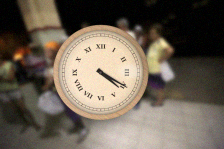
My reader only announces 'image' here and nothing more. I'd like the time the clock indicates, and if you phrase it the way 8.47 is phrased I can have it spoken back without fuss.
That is 4.20
